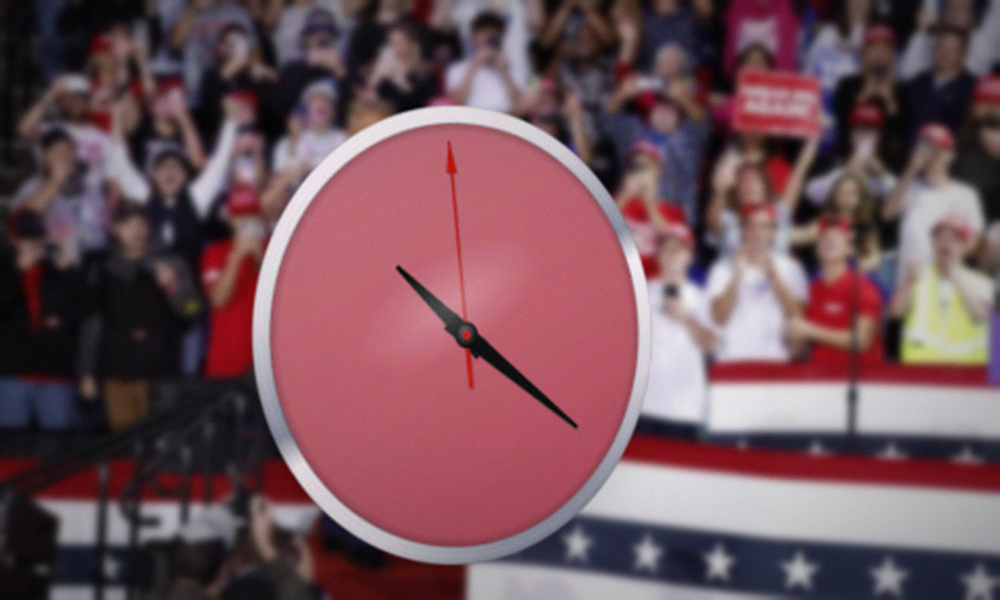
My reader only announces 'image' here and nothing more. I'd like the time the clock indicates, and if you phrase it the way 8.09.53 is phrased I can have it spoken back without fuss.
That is 10.20.59
